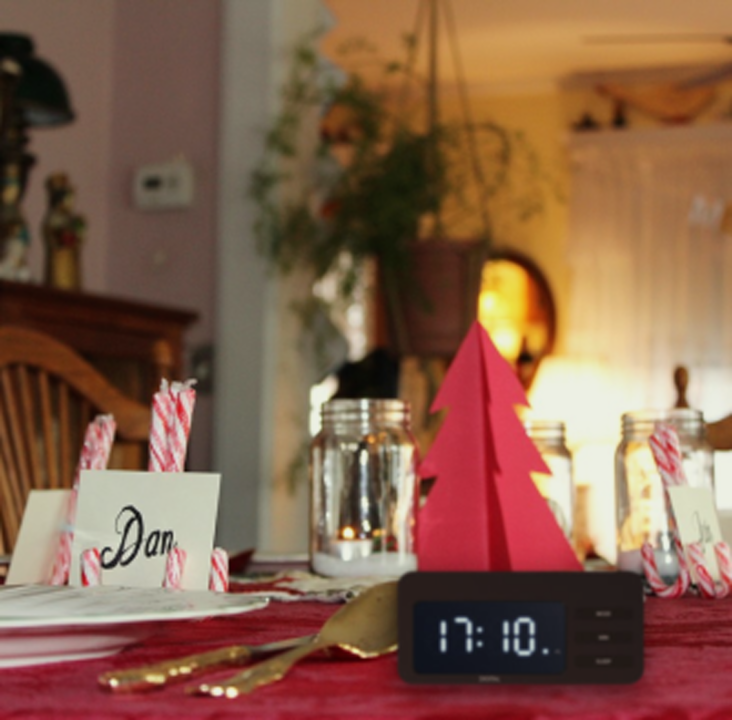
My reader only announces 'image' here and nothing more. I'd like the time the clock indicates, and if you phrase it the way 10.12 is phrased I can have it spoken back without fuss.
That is 17.10
